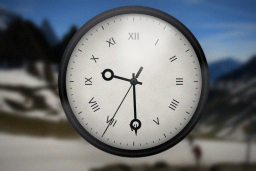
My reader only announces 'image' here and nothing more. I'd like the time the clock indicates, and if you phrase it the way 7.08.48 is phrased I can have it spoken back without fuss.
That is 9.29.35
